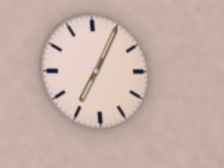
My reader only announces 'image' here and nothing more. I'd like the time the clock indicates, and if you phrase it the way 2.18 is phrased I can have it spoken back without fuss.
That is 7.05
